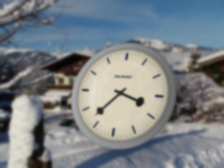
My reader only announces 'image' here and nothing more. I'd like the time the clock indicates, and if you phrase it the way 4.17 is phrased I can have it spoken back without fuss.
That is 3.37
